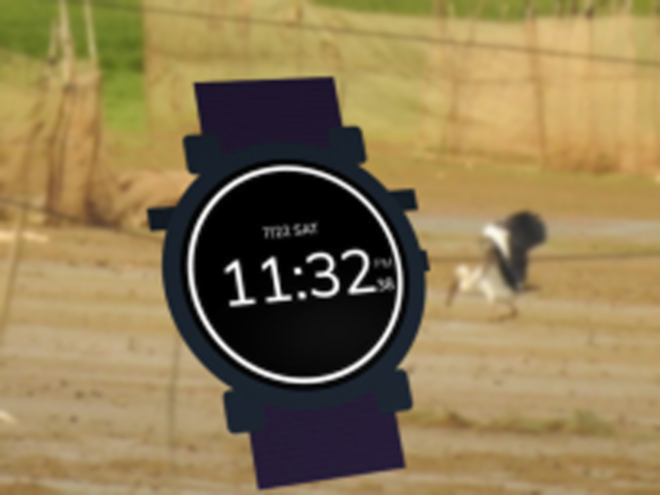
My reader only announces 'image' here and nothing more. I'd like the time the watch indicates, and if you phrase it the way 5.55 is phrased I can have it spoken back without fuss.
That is 11.32
